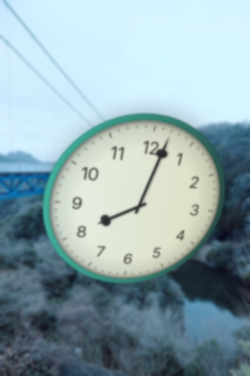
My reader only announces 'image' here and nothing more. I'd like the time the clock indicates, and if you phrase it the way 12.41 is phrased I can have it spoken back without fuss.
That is 8.02
